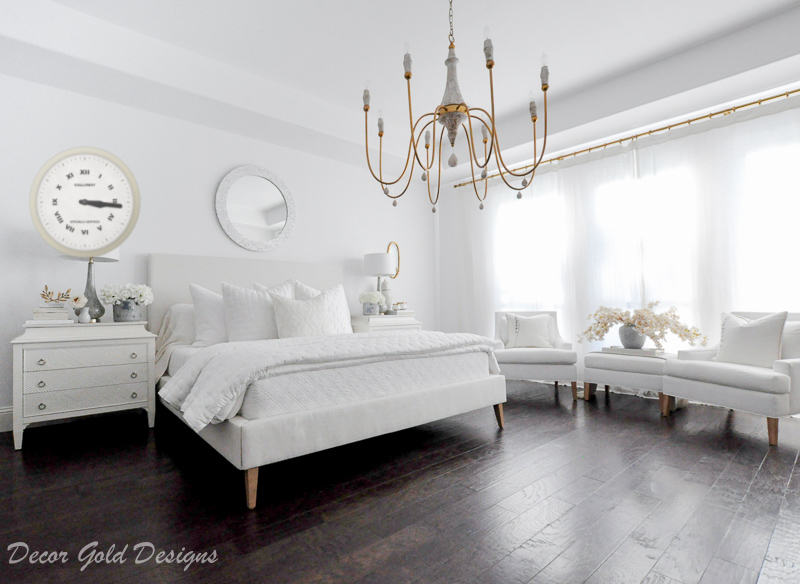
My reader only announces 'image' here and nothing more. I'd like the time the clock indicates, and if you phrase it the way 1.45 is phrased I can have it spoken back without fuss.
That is 3.16
